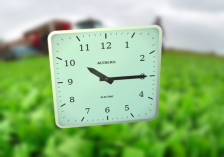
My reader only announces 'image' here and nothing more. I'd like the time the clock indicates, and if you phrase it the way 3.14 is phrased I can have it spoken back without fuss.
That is 10.15
